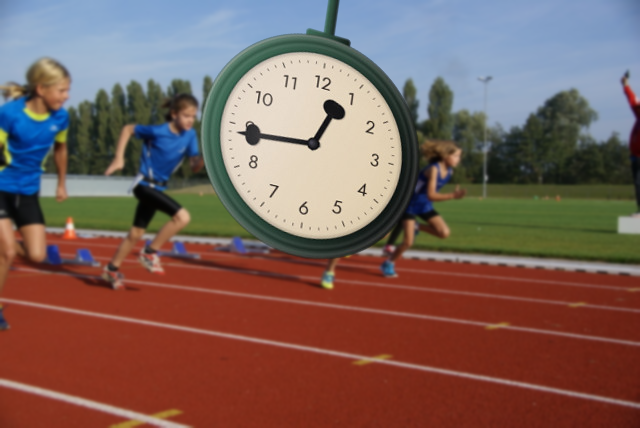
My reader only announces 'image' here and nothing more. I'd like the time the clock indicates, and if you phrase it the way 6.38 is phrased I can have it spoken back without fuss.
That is 12.44
